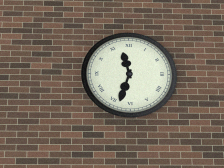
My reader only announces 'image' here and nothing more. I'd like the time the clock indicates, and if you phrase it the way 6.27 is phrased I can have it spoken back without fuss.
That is 11.33
